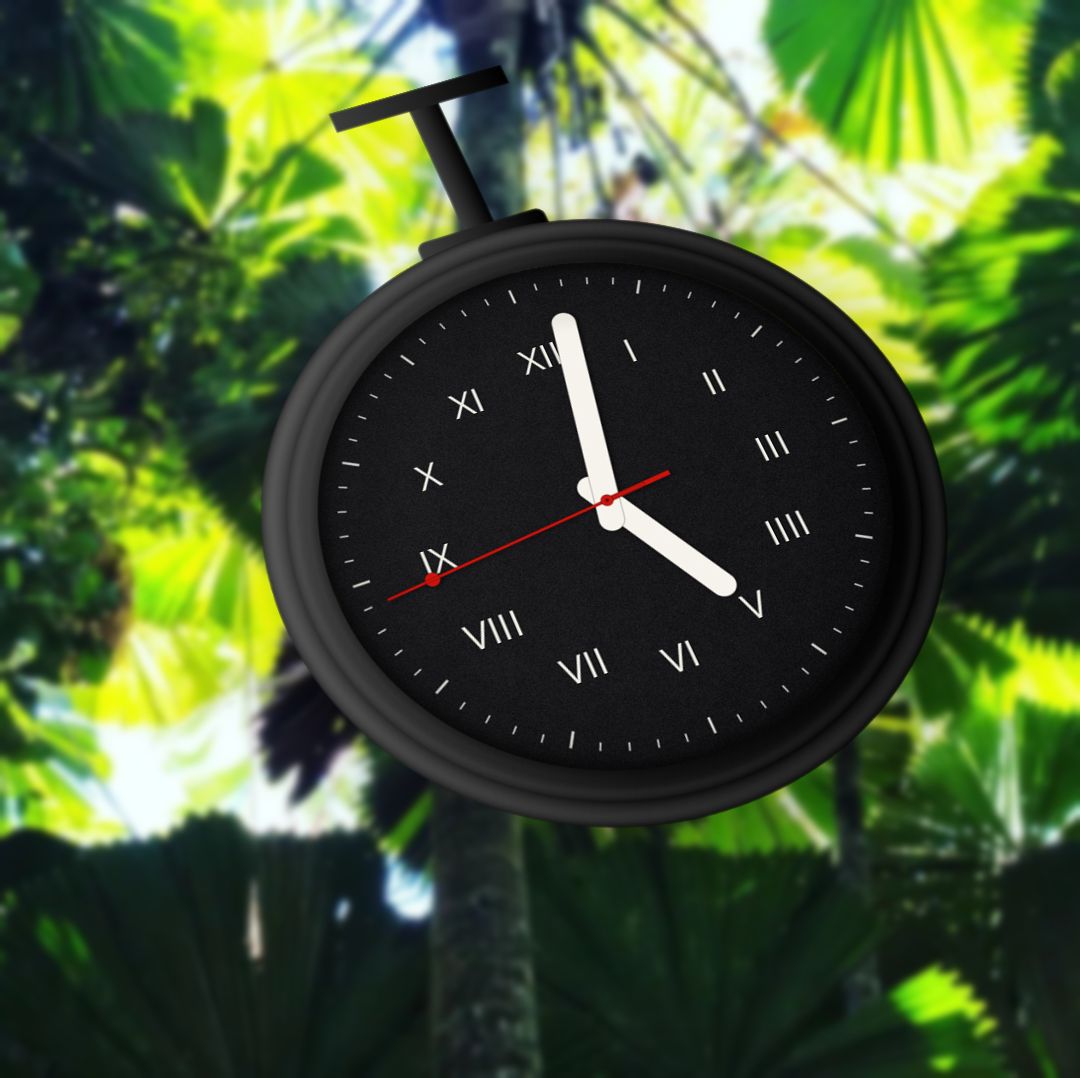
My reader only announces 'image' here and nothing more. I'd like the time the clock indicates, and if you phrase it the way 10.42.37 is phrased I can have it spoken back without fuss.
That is 5.01.44
